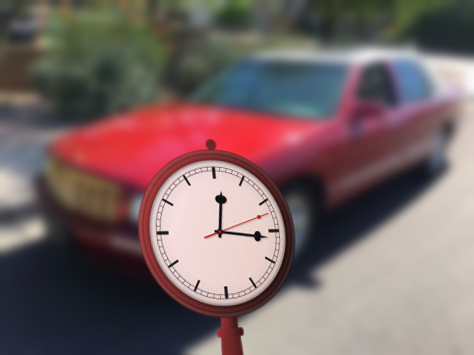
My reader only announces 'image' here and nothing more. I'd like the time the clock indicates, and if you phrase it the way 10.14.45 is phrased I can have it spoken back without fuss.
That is 12.16.12
